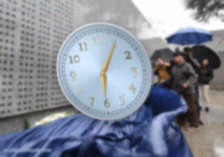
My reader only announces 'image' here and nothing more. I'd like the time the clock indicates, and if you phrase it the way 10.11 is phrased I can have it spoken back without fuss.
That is 6.05
